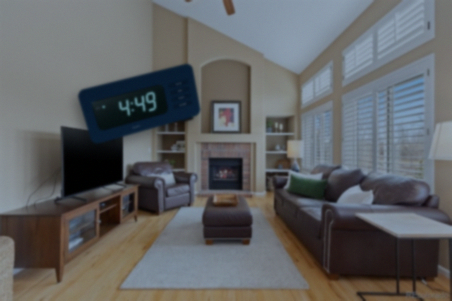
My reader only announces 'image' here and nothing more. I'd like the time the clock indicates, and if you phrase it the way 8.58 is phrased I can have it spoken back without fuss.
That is 4.49
